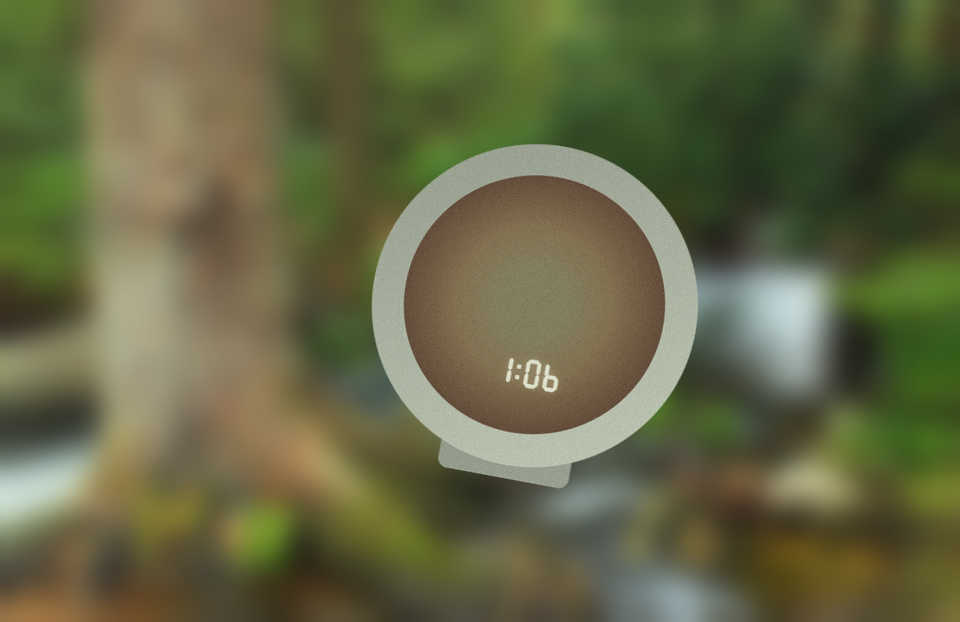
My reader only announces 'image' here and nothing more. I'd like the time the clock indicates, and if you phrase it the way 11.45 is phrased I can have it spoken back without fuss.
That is 1.06
